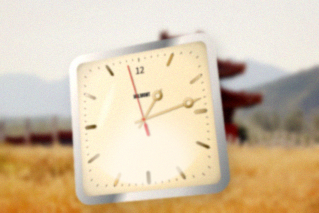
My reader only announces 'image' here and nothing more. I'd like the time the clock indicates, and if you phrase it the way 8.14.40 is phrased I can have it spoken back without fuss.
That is 1.12.58
